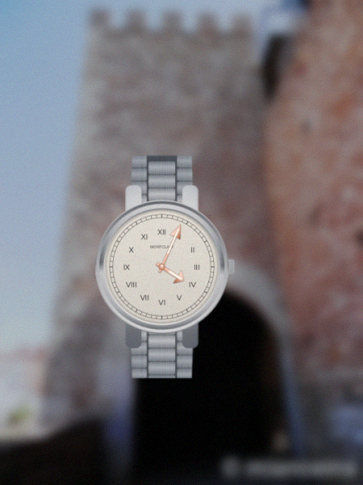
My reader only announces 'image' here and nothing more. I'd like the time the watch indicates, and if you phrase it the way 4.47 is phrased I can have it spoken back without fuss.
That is 4.04
